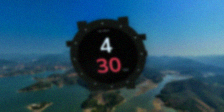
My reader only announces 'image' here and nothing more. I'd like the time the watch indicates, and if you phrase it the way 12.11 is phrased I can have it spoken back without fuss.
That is 4.30
